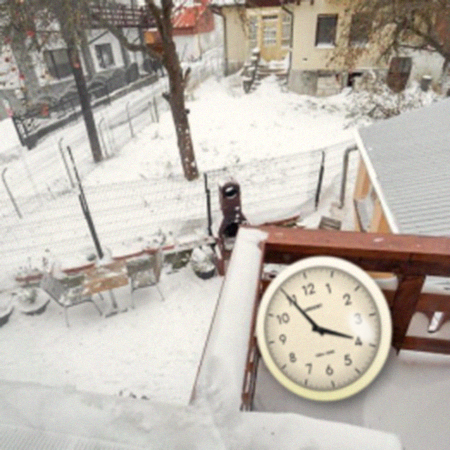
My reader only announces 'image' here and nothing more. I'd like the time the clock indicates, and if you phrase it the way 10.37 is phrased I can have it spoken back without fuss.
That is 3.55
